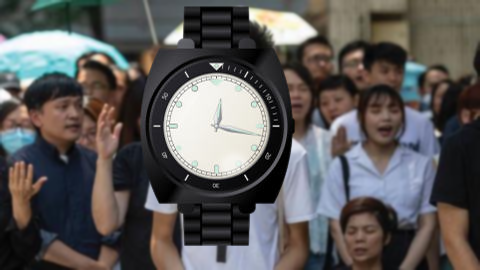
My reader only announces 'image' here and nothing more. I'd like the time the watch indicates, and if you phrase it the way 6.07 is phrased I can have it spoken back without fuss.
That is 12.17
